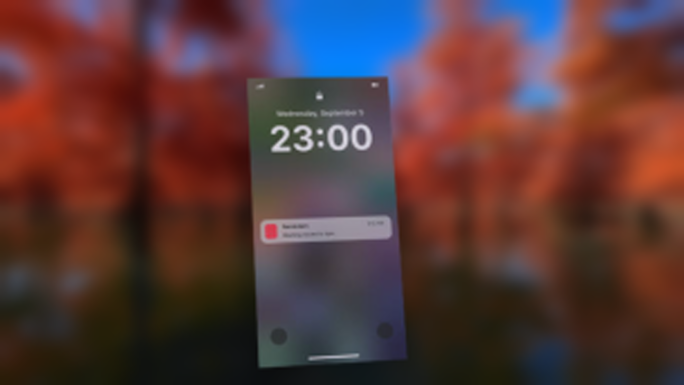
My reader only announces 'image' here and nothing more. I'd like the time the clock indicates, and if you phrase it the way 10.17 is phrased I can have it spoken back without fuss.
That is 23.00
